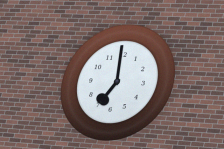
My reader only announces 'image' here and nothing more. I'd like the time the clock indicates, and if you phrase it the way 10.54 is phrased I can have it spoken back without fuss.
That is 6.59
